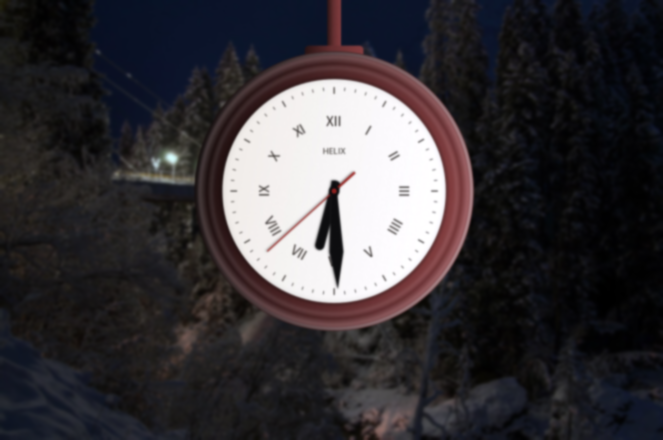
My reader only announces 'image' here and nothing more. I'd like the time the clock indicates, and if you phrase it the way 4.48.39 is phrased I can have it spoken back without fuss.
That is 6.29.38
